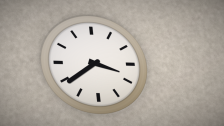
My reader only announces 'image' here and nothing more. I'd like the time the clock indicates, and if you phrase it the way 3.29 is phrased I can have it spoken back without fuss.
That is 3.39
